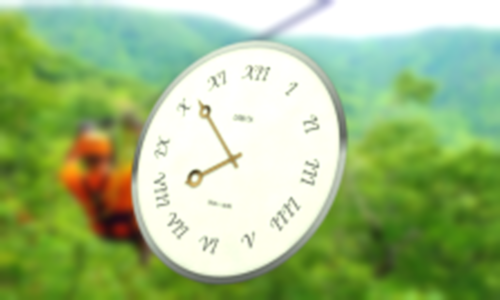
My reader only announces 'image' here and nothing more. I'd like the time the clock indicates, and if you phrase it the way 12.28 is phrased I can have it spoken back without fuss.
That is 7.52
